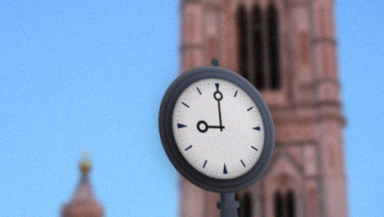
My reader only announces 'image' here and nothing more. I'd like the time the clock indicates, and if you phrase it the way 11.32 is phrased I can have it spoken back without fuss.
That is 9.00
